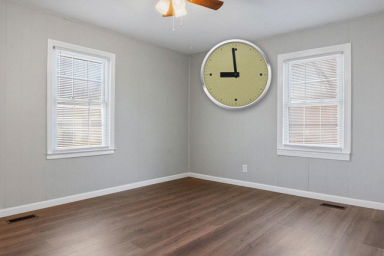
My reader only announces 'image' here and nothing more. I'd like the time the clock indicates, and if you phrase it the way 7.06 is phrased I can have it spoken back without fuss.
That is 8.59
